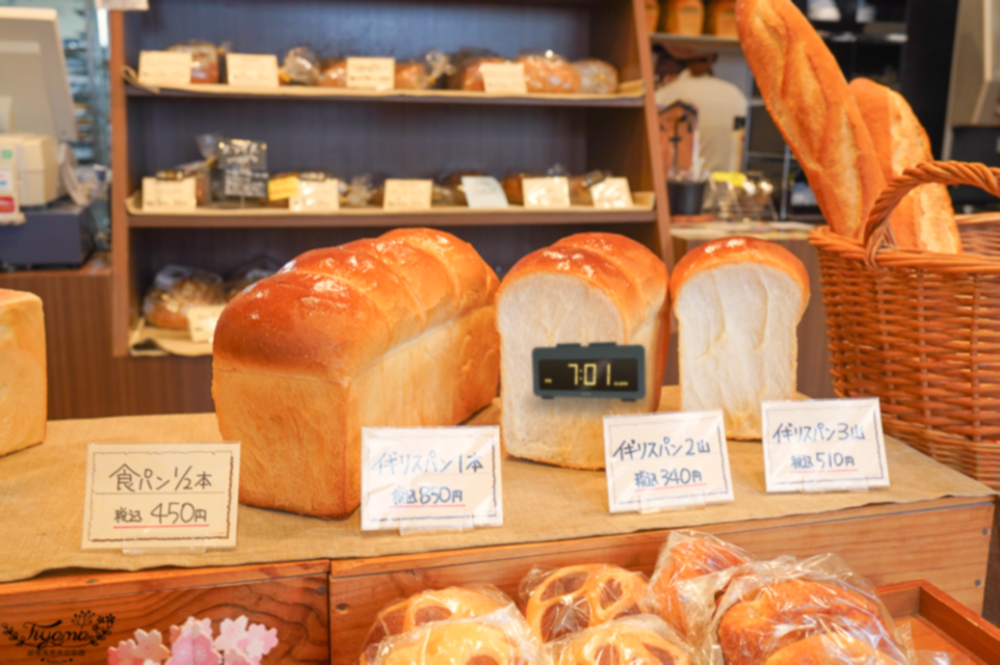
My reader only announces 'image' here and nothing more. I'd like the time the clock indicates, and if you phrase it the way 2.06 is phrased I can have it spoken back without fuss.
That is 7.01
